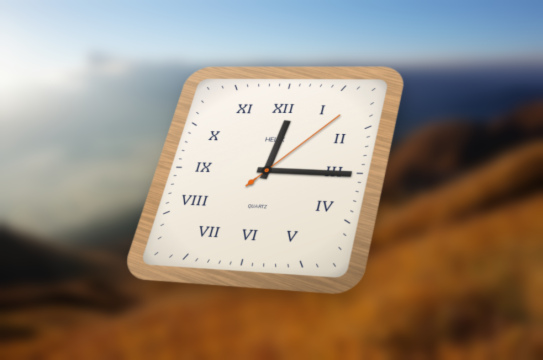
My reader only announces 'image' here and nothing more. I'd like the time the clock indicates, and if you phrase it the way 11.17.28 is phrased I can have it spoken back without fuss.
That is 12.15.07
